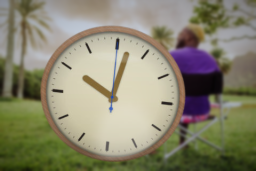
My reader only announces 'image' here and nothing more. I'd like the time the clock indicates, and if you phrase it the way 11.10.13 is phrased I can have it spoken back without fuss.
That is 10.02.00
